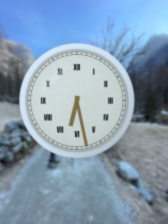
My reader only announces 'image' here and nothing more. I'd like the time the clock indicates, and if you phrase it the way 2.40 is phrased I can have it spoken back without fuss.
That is 6.28
